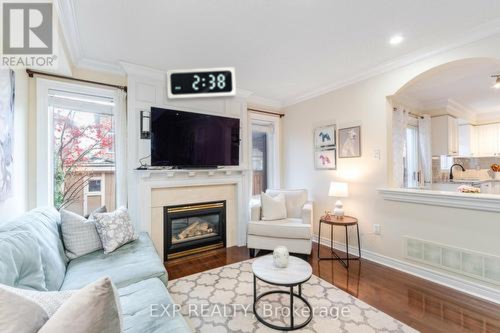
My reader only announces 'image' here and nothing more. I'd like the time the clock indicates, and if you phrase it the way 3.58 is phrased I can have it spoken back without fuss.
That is 2.38
